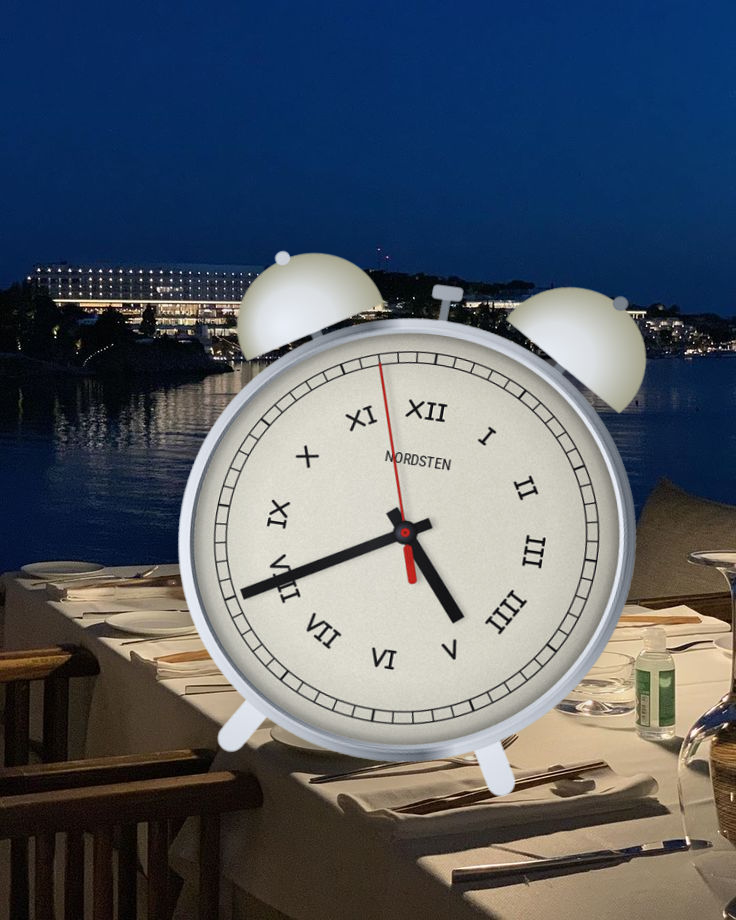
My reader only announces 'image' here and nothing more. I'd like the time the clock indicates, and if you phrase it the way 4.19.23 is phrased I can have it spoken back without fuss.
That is 4.39.57
